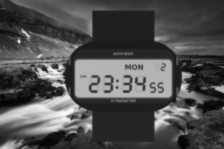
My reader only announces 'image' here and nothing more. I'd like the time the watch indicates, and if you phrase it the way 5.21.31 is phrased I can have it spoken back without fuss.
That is 23.34.55
